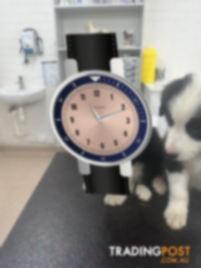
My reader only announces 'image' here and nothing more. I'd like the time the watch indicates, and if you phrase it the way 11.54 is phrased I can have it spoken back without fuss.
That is 11.11
